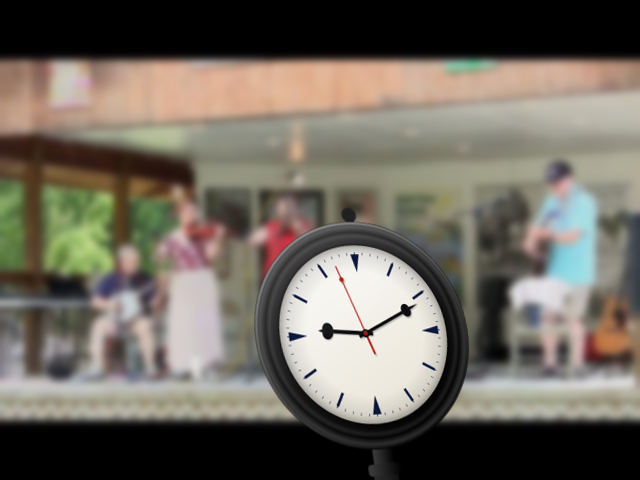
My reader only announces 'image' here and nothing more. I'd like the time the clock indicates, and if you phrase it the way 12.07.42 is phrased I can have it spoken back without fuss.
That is 9.10.57
